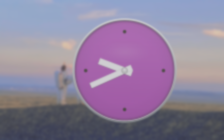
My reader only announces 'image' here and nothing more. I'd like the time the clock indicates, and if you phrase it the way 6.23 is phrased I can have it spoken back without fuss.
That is 9.41
